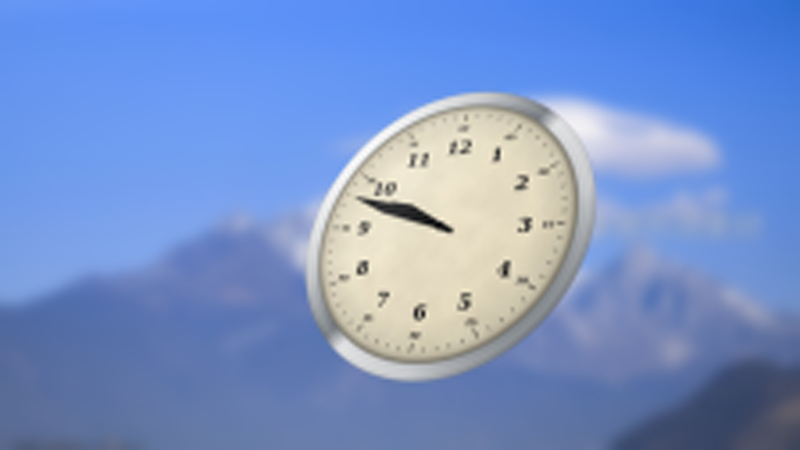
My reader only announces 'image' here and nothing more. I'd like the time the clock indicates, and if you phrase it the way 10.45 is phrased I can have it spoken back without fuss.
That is 9.48
